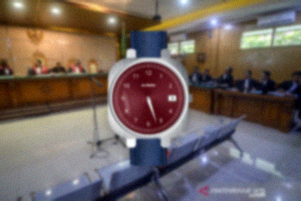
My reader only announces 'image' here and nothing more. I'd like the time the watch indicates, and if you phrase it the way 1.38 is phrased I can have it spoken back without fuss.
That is 5.27
